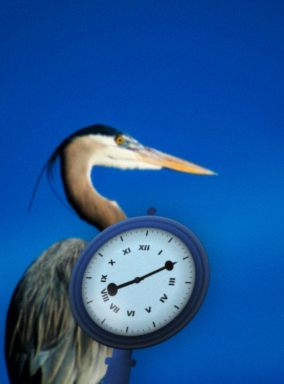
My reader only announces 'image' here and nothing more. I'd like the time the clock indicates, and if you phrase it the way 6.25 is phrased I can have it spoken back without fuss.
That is 8.10
